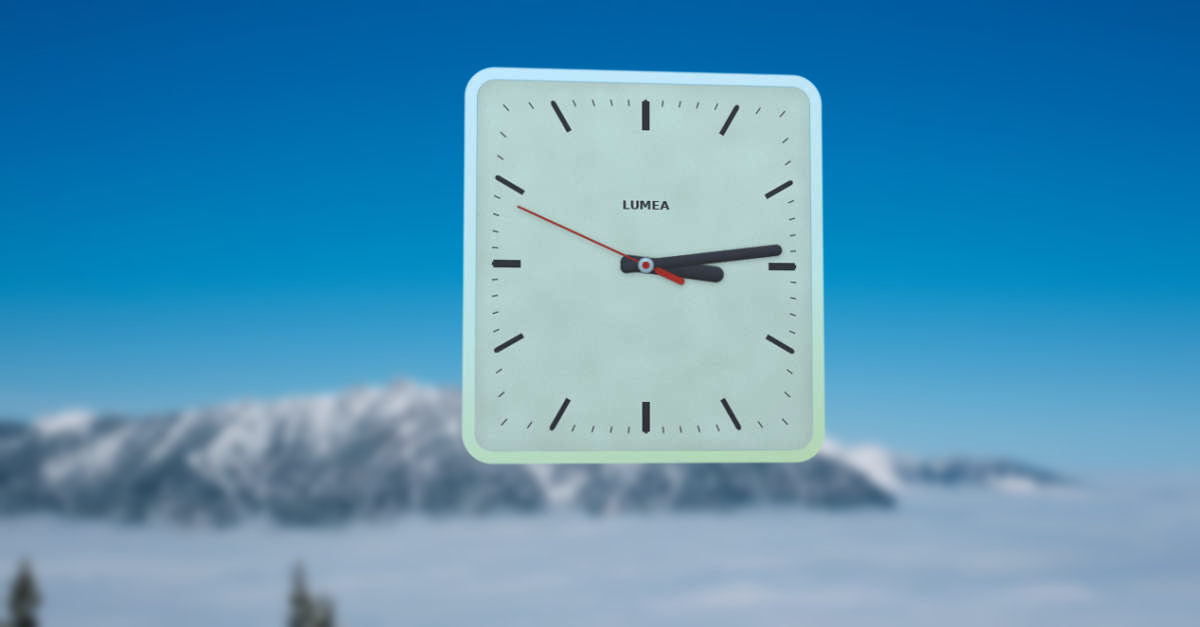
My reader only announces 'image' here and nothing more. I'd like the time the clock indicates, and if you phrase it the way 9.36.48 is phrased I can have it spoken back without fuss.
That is 3.13.49
